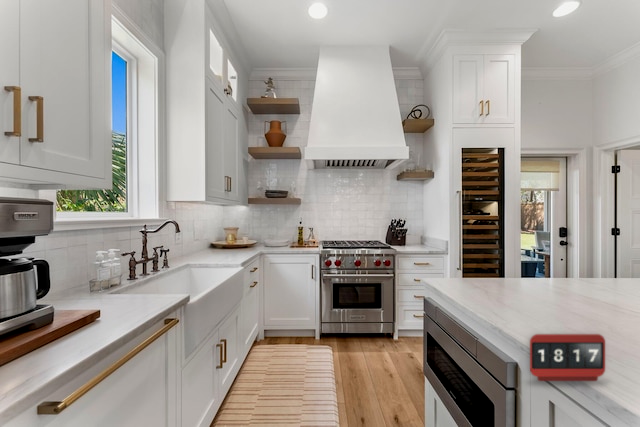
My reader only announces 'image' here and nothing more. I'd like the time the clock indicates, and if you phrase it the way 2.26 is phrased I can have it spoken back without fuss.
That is 18.17
